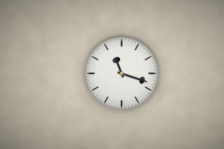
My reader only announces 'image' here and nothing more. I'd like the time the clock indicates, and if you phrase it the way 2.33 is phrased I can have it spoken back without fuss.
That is 11.18
